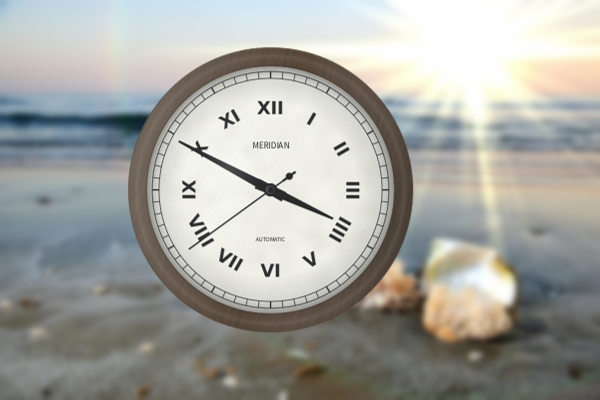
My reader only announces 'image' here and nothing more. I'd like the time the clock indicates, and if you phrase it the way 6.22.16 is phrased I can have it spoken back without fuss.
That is 3.49.39
